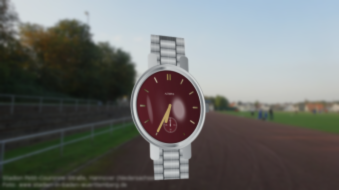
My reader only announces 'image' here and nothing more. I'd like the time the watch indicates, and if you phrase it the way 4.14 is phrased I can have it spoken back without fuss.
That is 6.35
